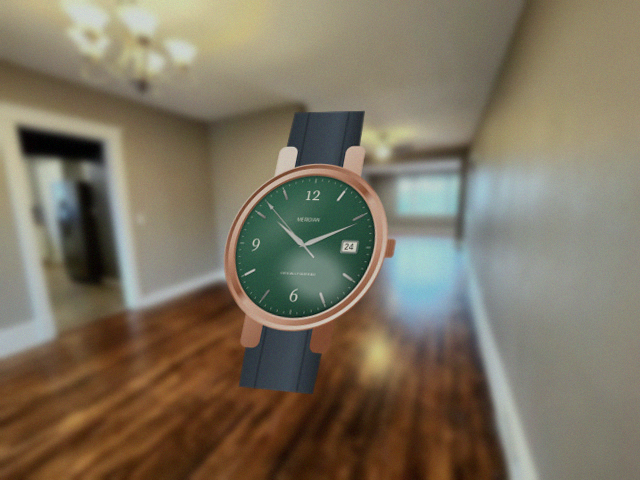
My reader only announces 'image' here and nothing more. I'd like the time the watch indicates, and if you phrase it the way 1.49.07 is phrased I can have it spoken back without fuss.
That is 10.10.52
